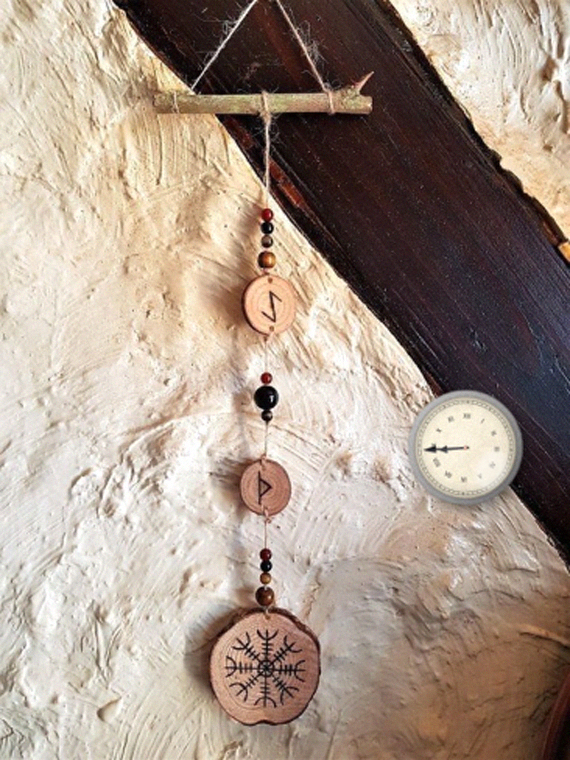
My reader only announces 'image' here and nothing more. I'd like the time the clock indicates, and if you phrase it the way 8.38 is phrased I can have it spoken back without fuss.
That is 8.44
